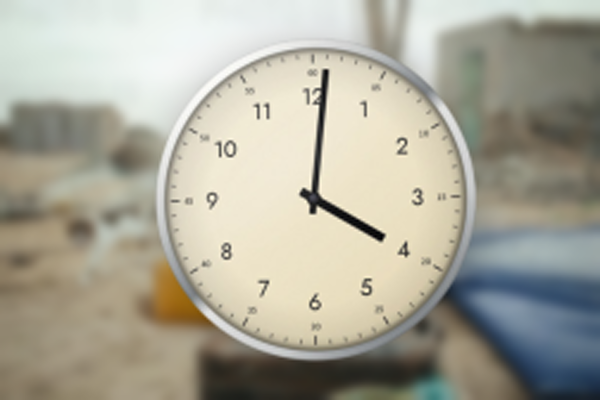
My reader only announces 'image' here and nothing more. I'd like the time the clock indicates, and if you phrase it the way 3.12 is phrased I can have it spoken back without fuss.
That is 4.01
